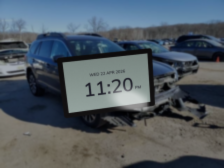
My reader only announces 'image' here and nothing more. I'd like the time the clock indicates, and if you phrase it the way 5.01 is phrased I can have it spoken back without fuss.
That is 11.20
